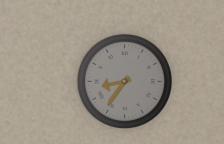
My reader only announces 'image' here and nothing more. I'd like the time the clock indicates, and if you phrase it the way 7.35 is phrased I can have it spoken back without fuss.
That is 8.36
